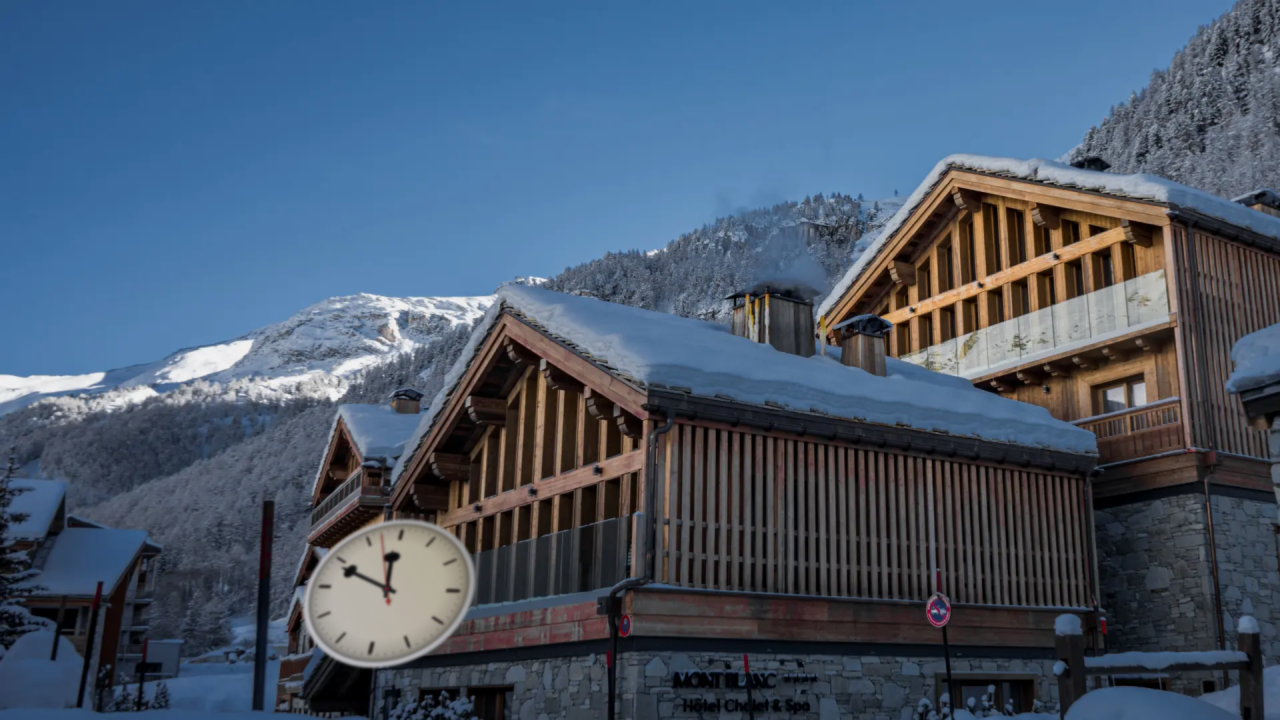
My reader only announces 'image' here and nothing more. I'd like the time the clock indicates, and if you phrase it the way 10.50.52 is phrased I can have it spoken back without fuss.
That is 11.48.57
